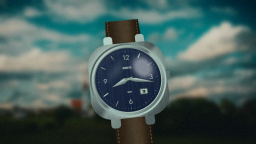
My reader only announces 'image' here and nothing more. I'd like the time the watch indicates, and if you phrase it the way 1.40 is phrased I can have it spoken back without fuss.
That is 8.17
